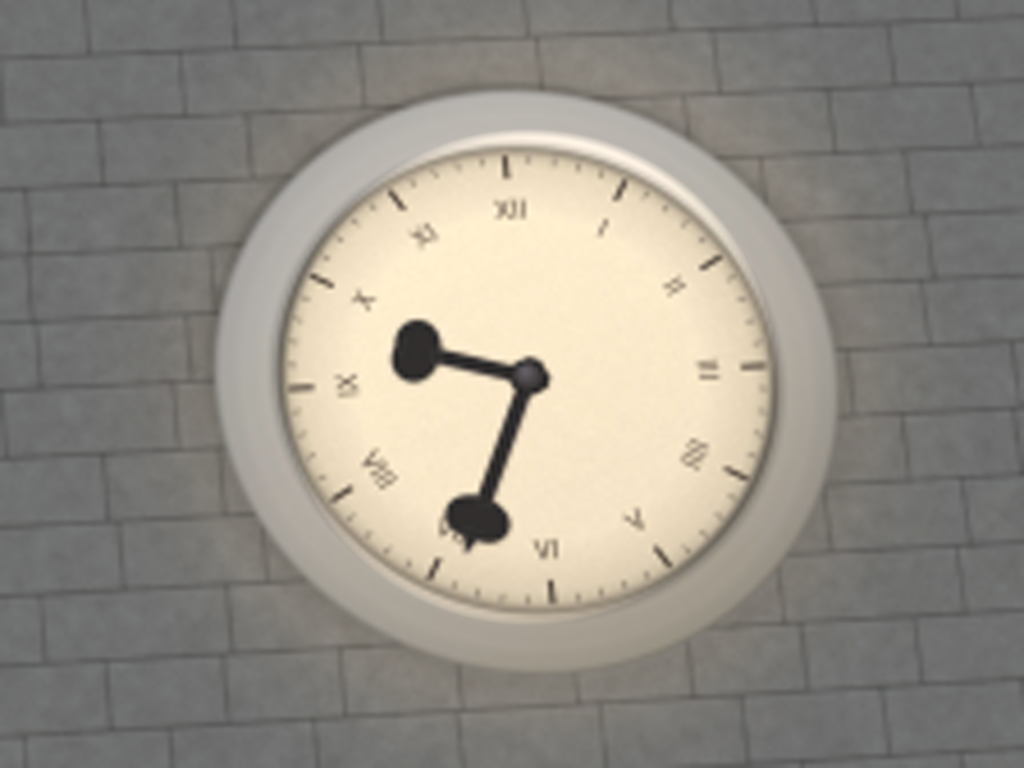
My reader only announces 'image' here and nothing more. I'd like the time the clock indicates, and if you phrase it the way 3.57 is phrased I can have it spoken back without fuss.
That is 9.34
